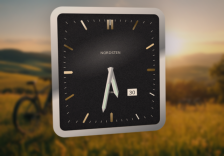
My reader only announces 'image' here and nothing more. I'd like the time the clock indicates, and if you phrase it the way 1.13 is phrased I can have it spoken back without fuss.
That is 5.32
